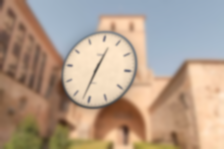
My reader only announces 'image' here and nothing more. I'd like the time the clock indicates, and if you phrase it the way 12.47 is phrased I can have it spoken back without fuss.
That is 12.32
